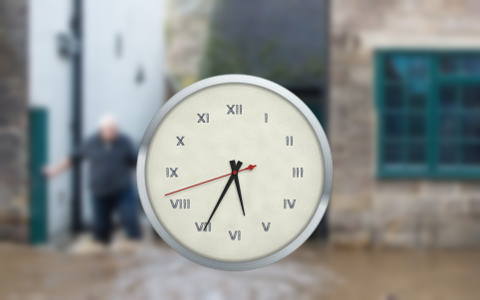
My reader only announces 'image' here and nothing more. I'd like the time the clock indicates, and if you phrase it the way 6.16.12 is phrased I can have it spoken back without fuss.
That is 5.34.42
